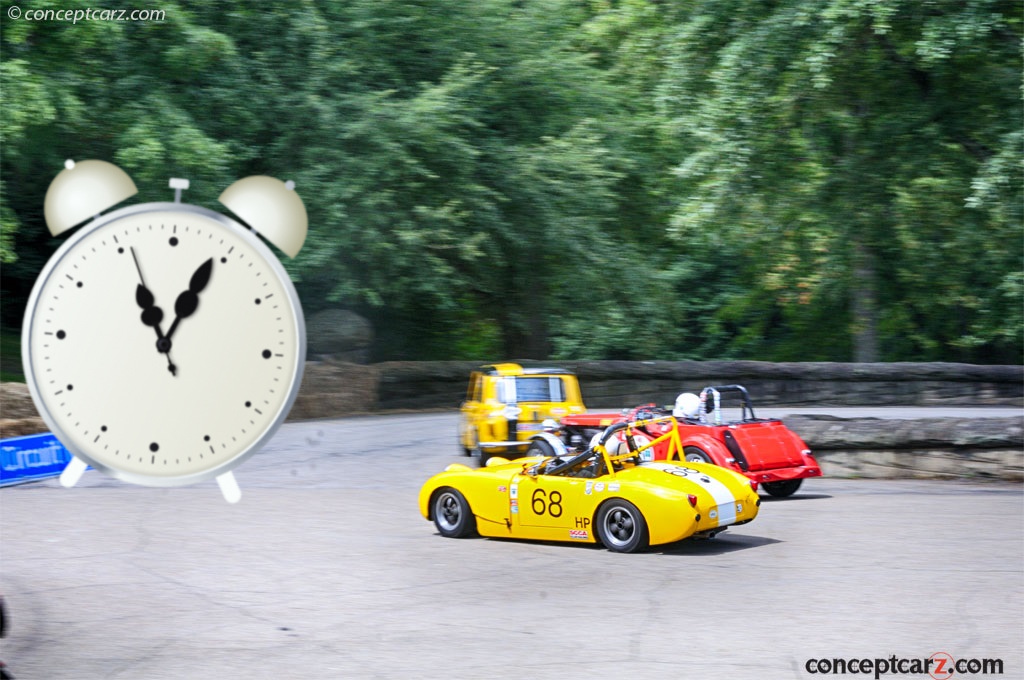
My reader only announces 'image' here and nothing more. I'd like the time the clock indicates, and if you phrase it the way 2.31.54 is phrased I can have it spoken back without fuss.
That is 11.03.56
